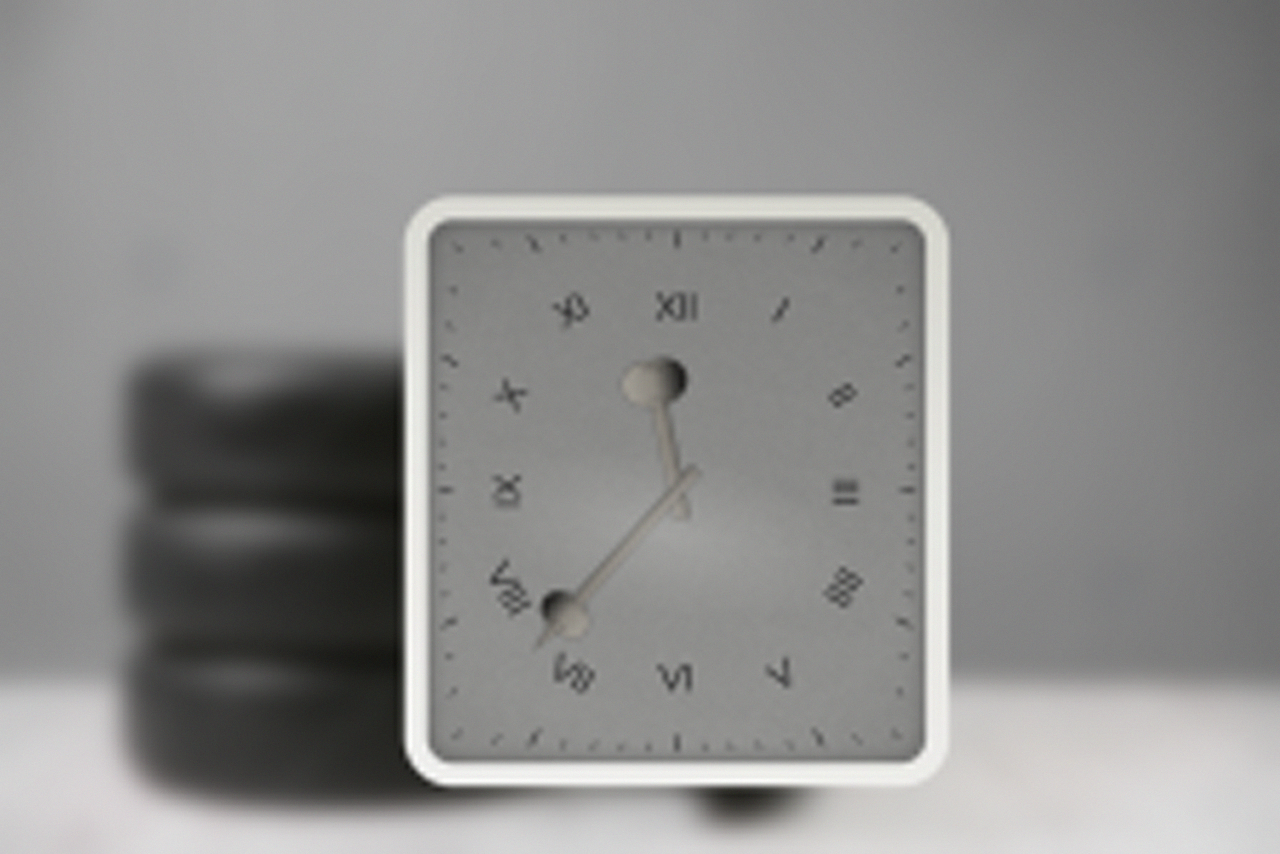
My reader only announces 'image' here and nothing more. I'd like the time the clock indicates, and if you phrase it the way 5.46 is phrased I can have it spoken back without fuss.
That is 11.37
